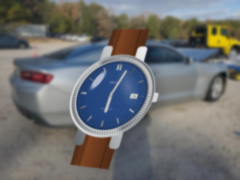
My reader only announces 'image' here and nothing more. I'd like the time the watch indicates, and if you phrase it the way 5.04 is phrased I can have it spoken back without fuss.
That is 6.03
